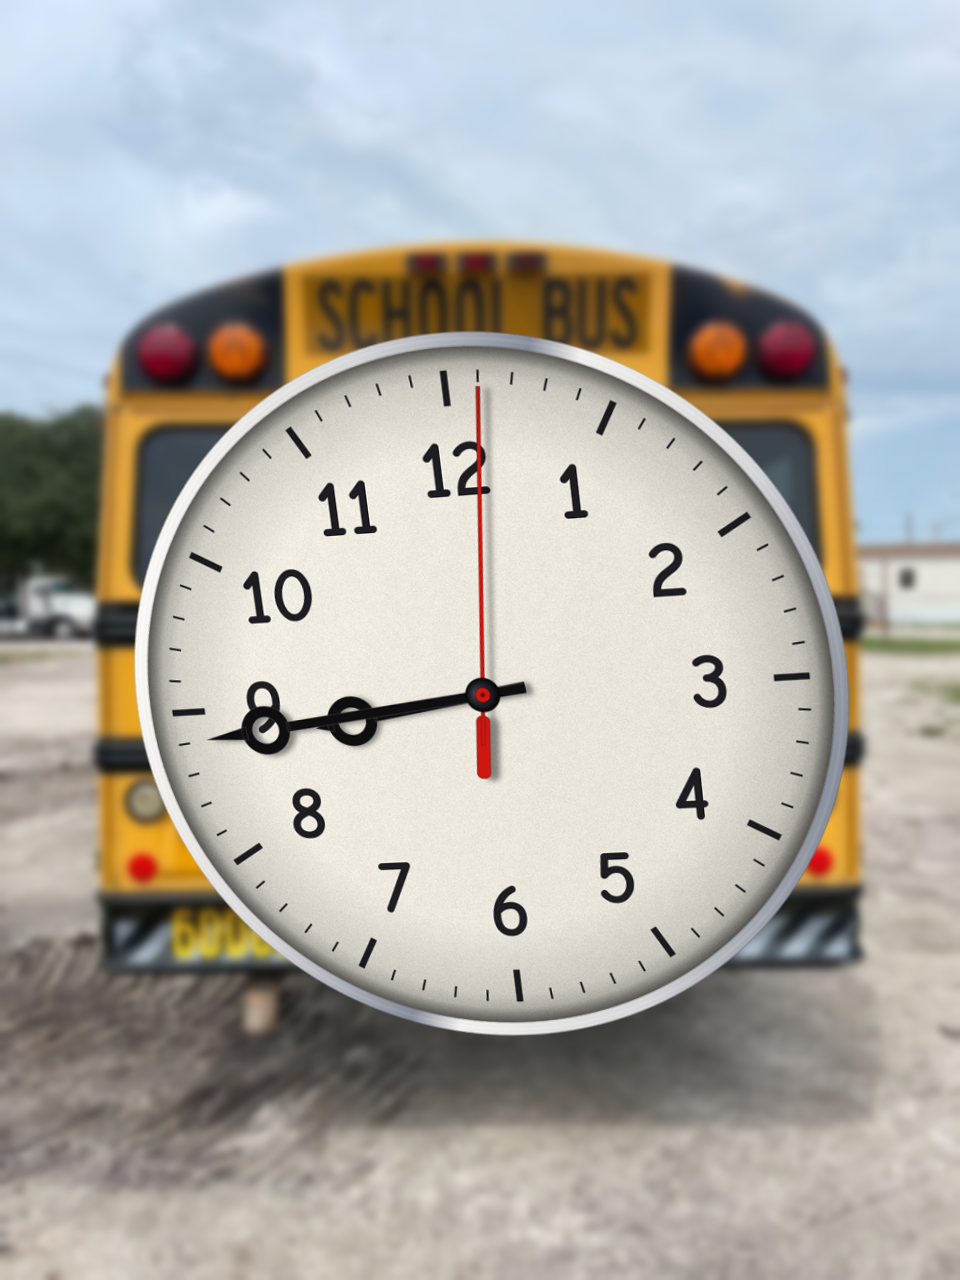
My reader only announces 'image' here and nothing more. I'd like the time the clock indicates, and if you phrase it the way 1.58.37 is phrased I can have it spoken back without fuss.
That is 8.44.01
